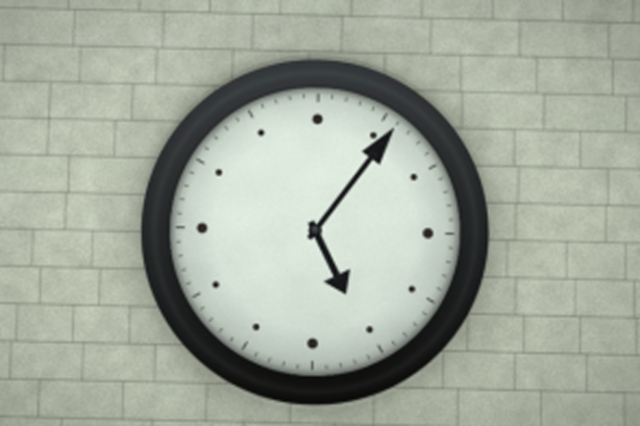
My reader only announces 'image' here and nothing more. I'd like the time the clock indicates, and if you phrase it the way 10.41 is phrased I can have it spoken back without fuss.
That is 5.06
